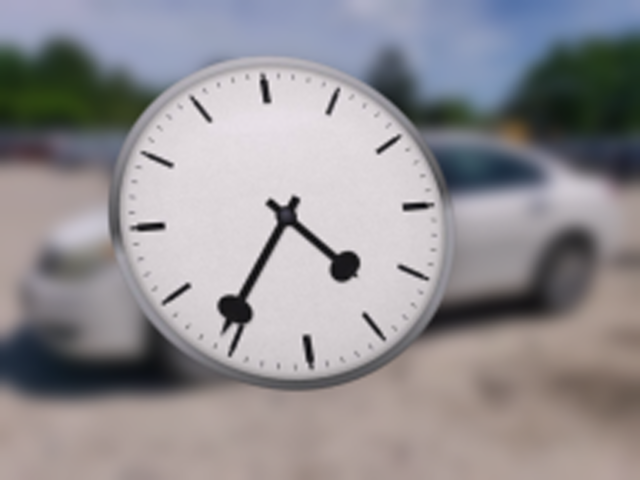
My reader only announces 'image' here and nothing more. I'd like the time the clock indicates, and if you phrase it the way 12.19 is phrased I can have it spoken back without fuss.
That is 4.36
